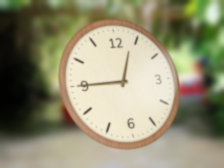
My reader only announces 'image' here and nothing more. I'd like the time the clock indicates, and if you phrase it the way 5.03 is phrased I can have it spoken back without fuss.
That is 12.45
